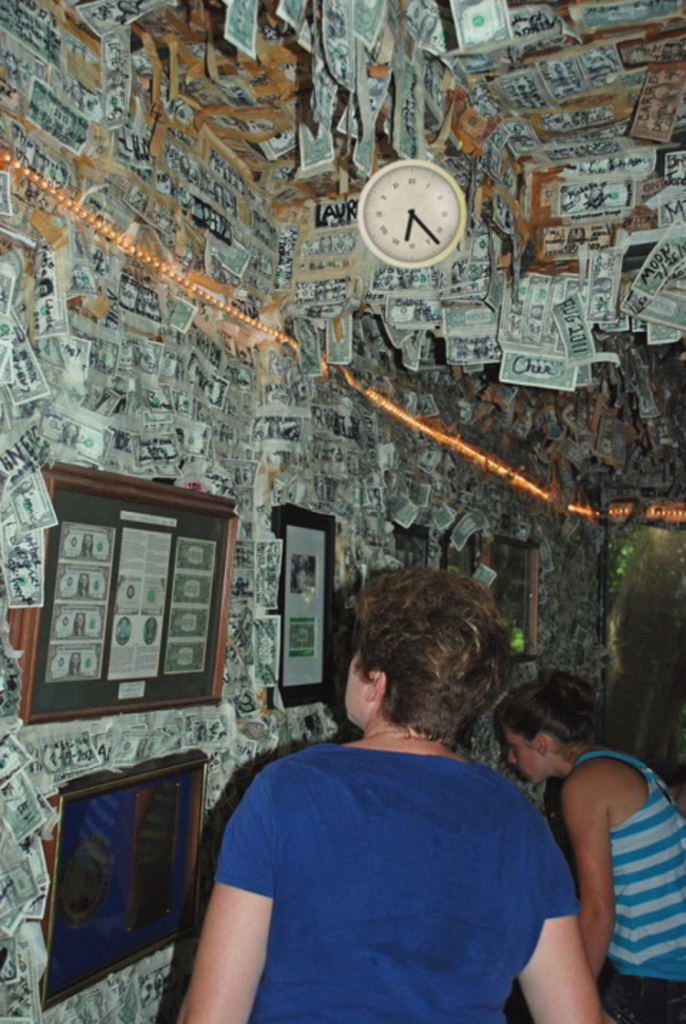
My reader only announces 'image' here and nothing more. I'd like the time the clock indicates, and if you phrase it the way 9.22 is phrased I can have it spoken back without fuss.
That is 6.23
